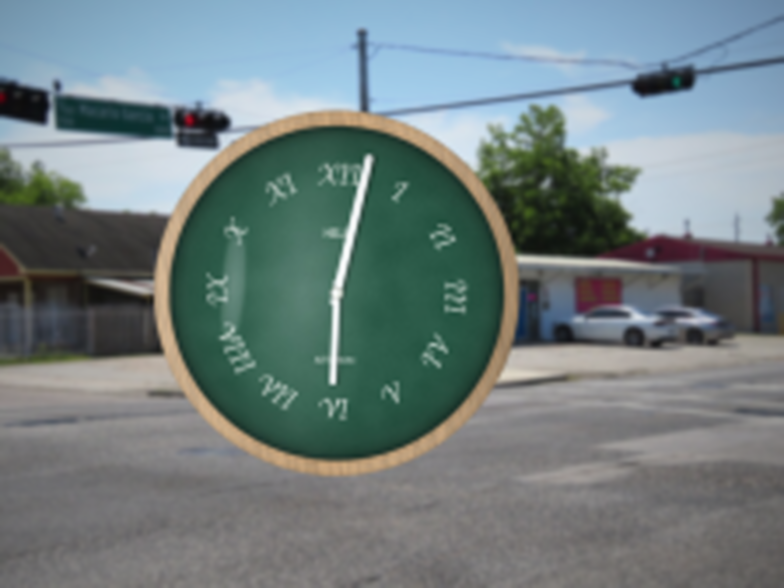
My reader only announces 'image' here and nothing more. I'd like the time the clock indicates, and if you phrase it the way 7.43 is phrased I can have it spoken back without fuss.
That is 6.02
